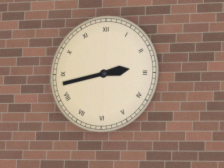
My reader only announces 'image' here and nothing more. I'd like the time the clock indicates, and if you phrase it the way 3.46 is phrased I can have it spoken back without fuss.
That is 2.43
